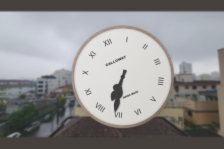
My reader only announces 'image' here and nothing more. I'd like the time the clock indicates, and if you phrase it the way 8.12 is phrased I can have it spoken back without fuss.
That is 7.36
